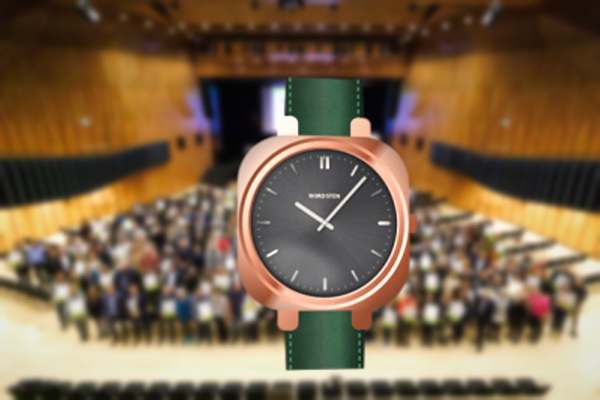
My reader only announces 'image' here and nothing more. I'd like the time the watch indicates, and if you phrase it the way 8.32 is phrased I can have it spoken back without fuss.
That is 10.07
